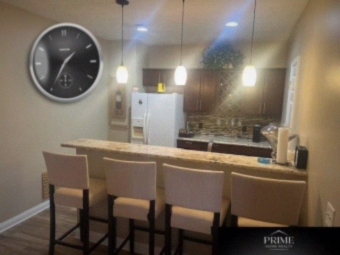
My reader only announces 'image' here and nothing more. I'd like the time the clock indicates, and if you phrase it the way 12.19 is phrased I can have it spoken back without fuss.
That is 1.35
